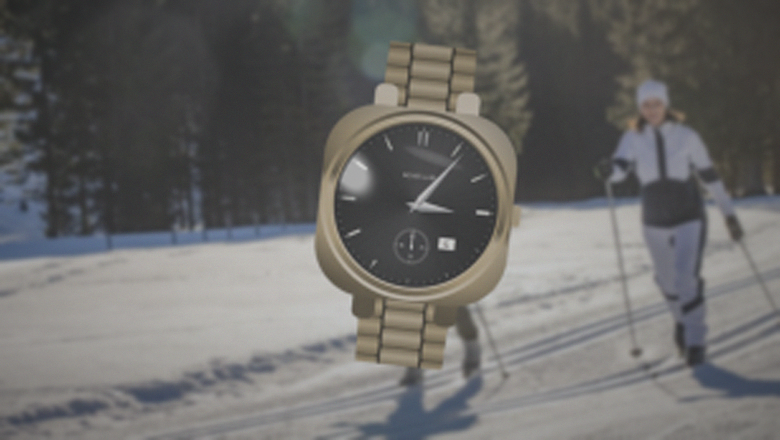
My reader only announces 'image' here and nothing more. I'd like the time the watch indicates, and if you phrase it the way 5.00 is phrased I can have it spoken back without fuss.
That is 3.06
